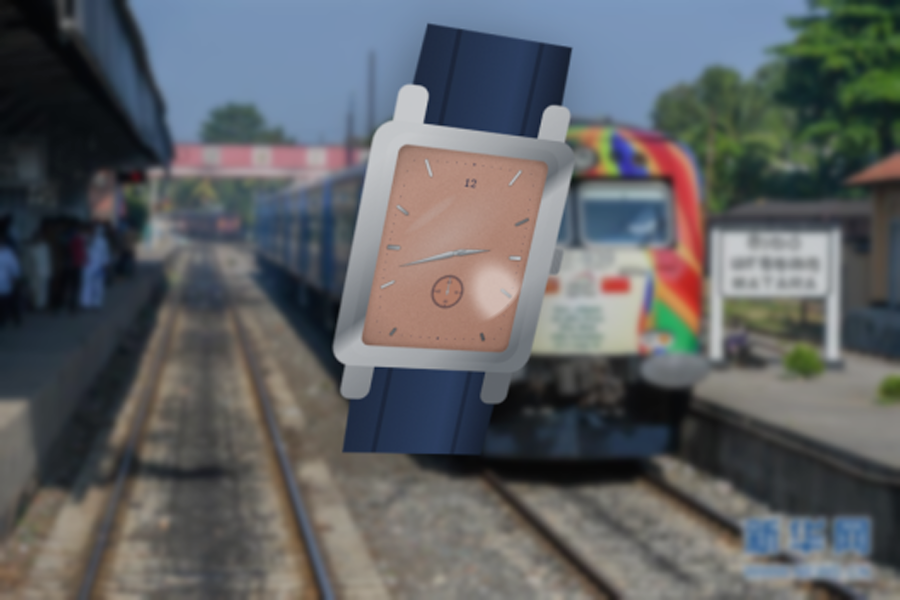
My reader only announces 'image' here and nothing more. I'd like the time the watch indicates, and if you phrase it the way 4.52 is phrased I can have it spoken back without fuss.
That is 2.42
